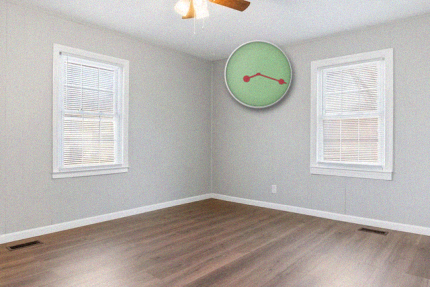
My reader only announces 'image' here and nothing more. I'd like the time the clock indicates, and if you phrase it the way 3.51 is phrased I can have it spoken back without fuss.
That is 8.18
